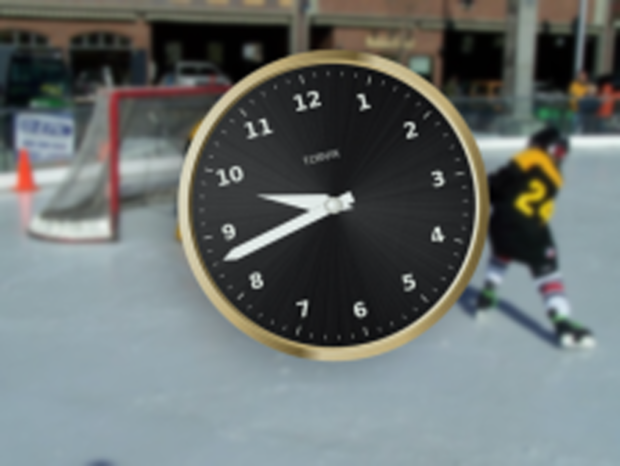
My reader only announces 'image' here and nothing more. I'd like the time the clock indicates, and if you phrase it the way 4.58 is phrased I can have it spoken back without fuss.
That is 9.43
